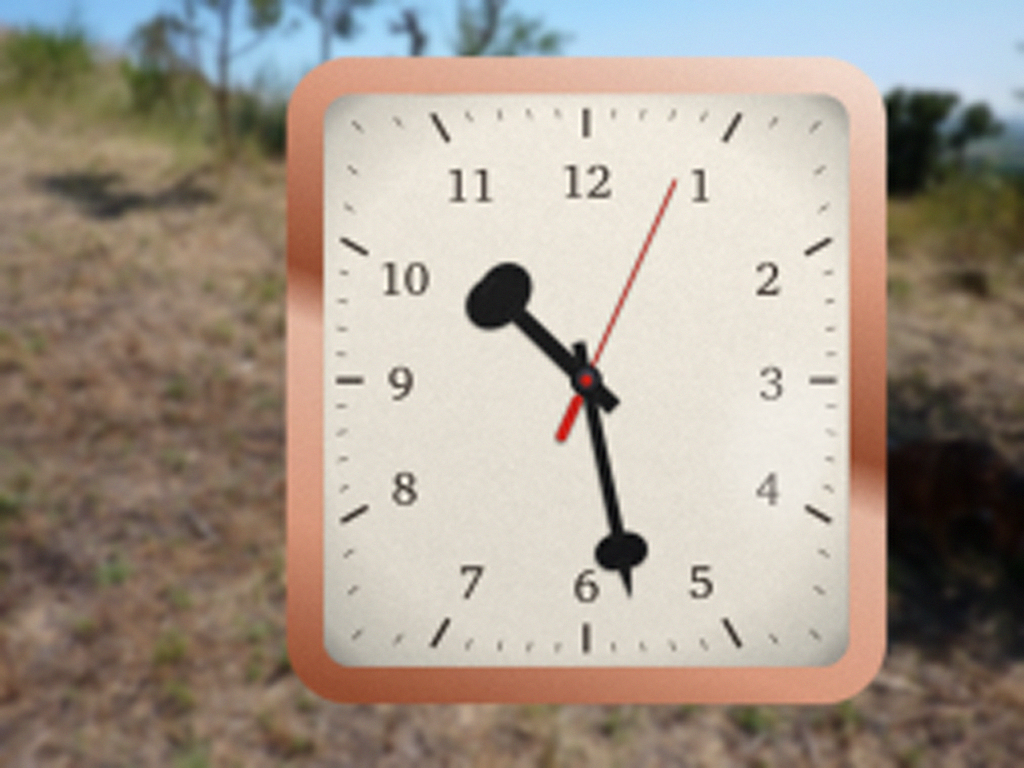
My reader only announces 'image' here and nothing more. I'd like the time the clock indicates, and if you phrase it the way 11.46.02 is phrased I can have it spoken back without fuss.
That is 10.28.04
